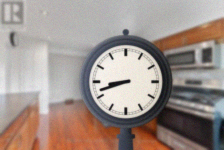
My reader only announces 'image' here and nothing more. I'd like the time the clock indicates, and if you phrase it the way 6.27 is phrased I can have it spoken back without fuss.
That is 8.42
